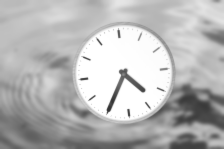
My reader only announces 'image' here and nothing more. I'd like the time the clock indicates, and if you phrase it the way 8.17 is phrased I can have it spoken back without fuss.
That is 4.35
